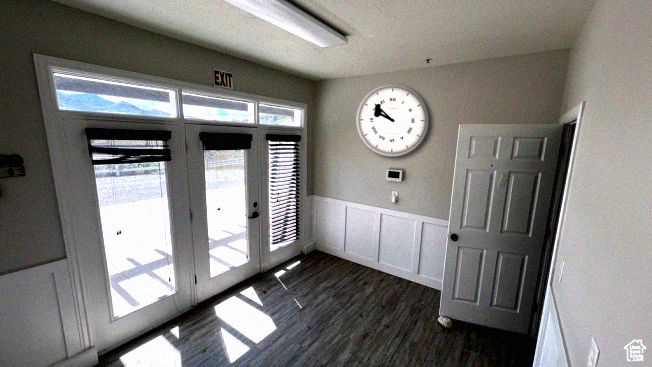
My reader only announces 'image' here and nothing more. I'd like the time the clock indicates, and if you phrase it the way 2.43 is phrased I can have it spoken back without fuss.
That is 9.52
